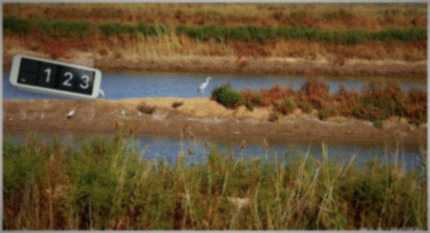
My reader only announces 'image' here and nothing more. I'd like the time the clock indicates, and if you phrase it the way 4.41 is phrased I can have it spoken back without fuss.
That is 1.23
